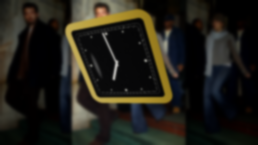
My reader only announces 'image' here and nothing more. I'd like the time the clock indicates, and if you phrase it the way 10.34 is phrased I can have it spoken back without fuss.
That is 6.59
